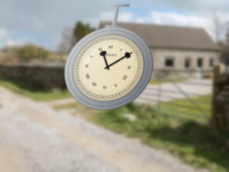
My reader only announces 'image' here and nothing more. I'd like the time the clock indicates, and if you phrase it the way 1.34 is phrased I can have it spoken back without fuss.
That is 11.09
